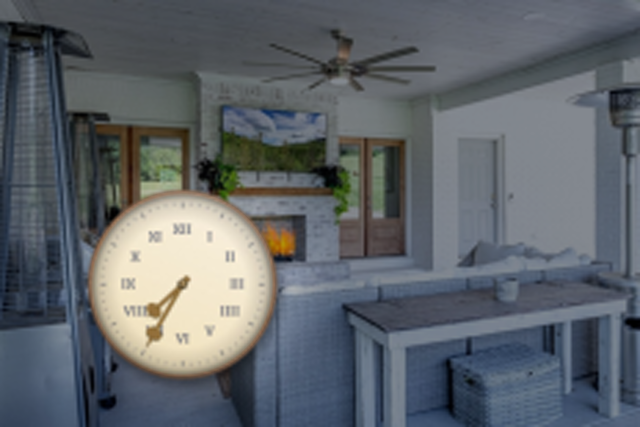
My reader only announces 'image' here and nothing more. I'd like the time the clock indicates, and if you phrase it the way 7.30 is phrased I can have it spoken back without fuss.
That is 7.35
